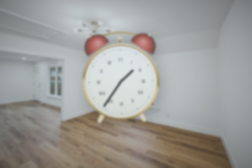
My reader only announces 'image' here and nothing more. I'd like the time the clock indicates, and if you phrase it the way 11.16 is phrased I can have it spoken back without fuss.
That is 1.36
